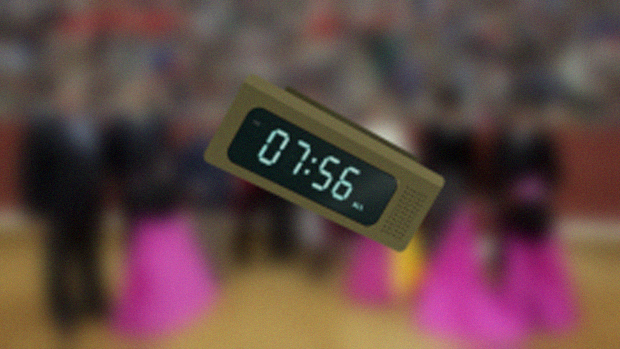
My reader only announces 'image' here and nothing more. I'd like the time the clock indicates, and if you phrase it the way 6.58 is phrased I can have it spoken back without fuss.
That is 7.56
